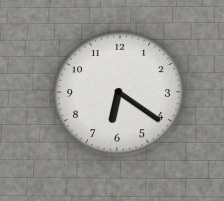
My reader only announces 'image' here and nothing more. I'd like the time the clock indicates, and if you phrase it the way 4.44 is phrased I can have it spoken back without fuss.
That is 6.21
